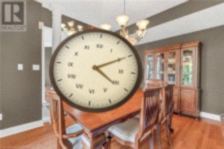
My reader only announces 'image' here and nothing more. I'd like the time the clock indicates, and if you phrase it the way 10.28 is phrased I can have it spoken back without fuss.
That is 4.10
